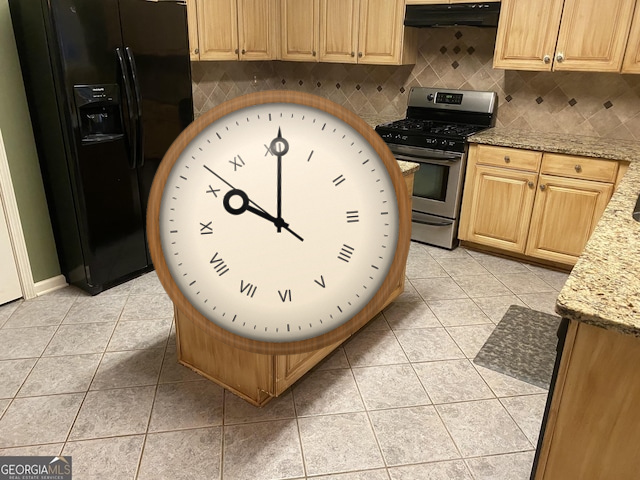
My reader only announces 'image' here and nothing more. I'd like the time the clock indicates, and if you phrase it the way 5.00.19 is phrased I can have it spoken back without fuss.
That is 10.00.52
